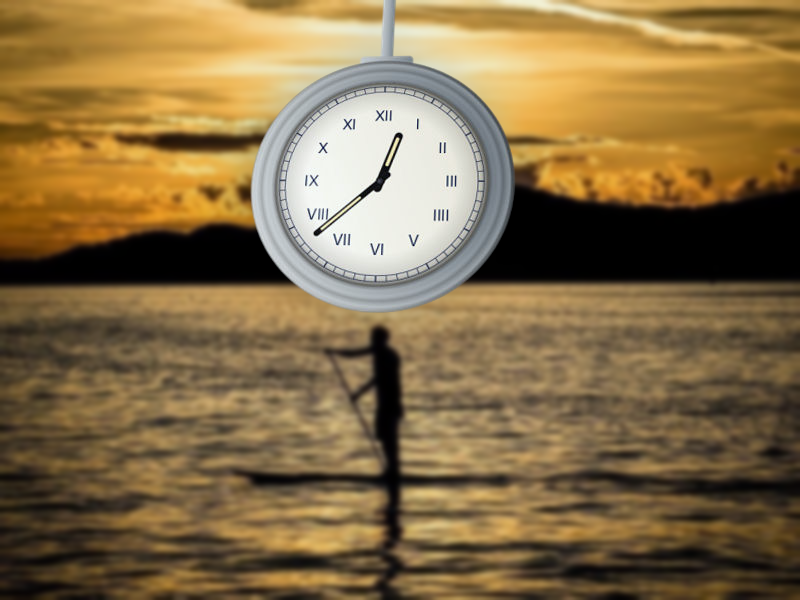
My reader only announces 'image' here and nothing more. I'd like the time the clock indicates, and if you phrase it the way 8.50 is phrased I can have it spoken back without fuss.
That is 12.38
